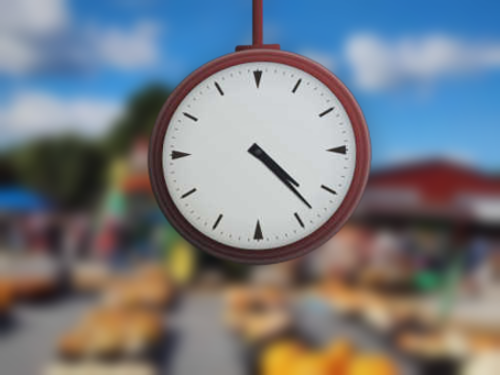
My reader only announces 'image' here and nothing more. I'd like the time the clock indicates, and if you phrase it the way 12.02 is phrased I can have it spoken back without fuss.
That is 4.23
